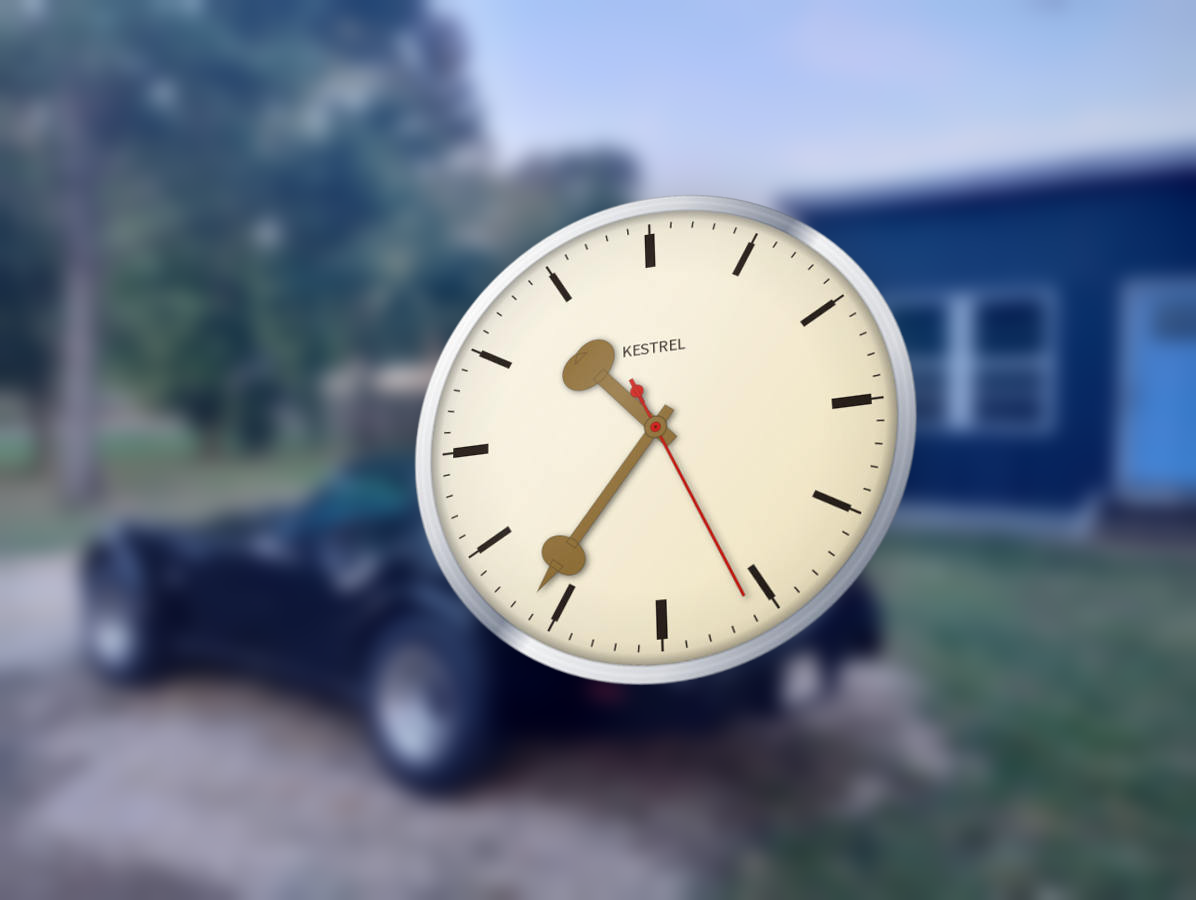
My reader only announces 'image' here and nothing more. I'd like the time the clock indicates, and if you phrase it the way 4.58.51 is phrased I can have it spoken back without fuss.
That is 10.36.26
